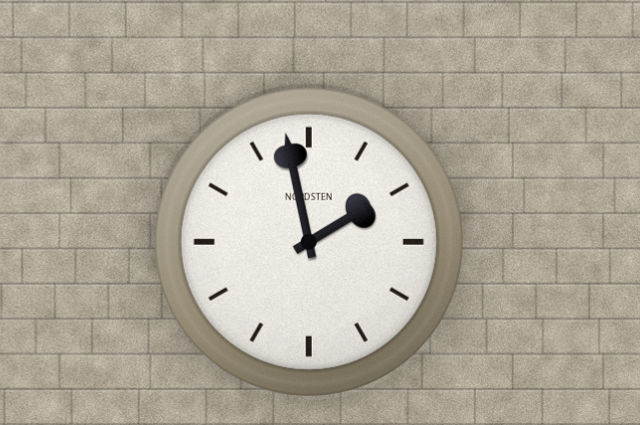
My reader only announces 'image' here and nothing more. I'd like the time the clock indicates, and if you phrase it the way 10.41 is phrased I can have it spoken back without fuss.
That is 1.58
